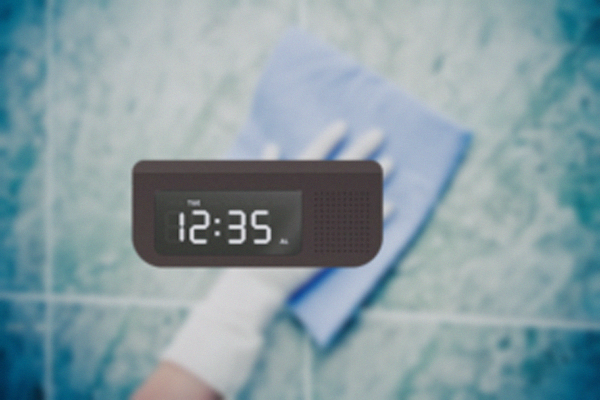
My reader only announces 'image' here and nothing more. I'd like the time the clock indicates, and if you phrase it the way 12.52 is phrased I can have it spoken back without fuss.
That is 12.35
